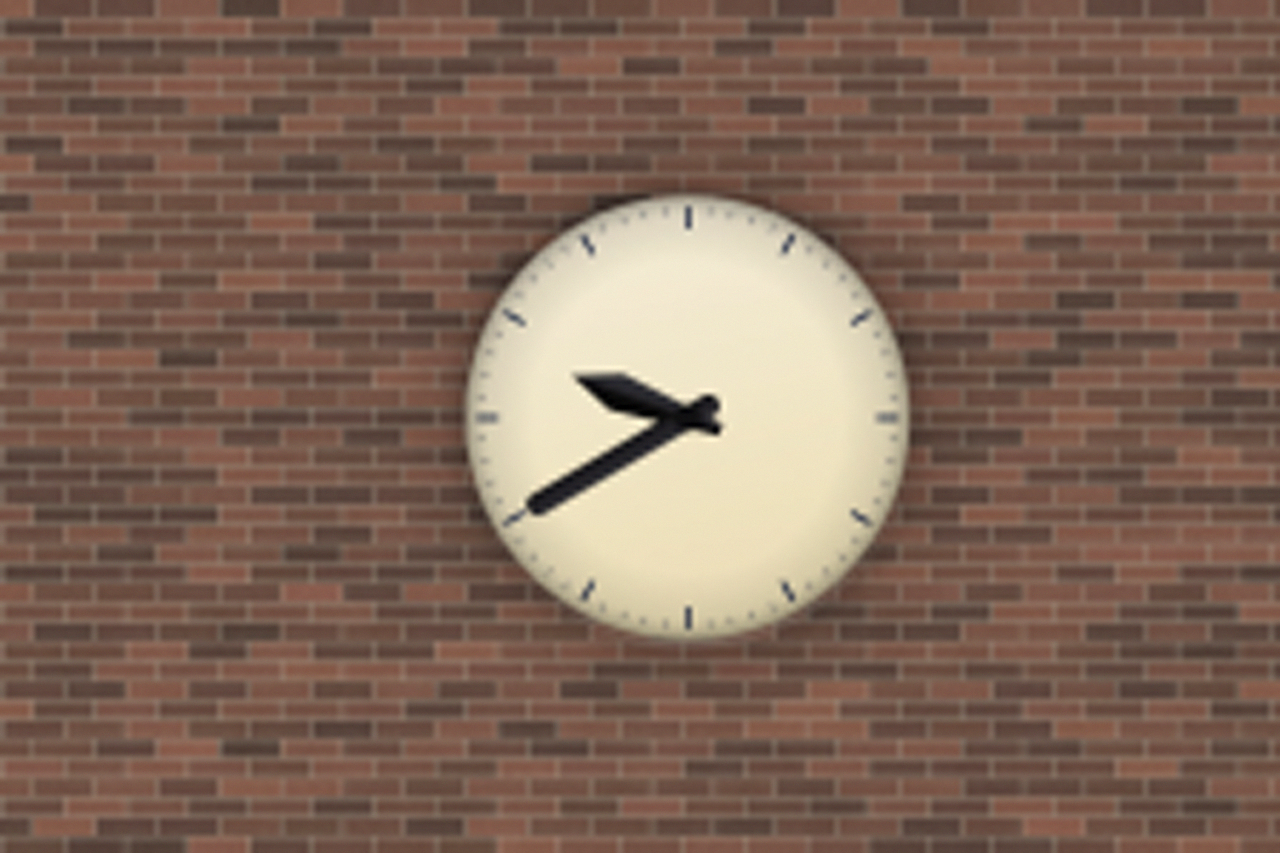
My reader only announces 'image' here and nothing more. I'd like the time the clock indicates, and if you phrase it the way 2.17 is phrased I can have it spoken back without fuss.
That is 9.40
